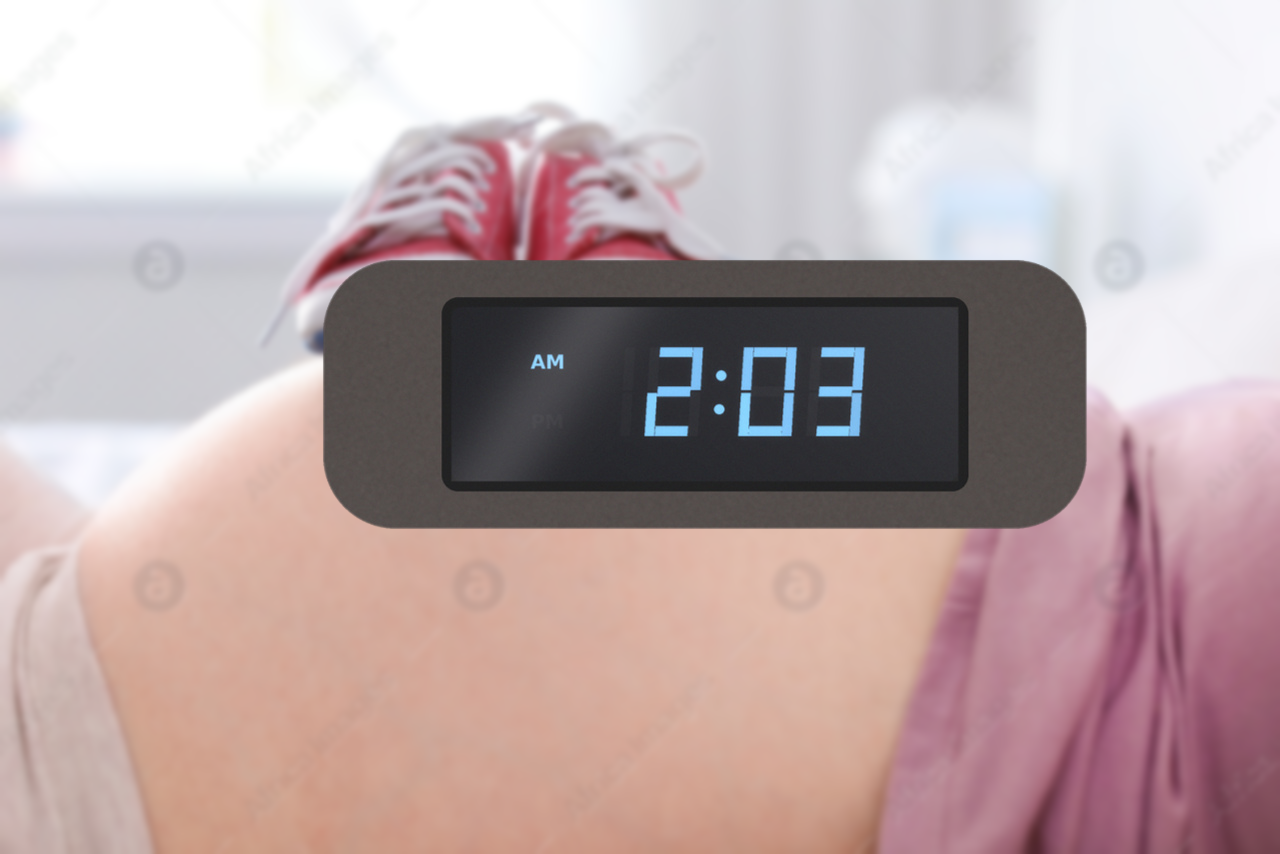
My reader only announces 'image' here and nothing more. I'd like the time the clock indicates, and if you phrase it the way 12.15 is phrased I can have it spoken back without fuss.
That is 2.03
